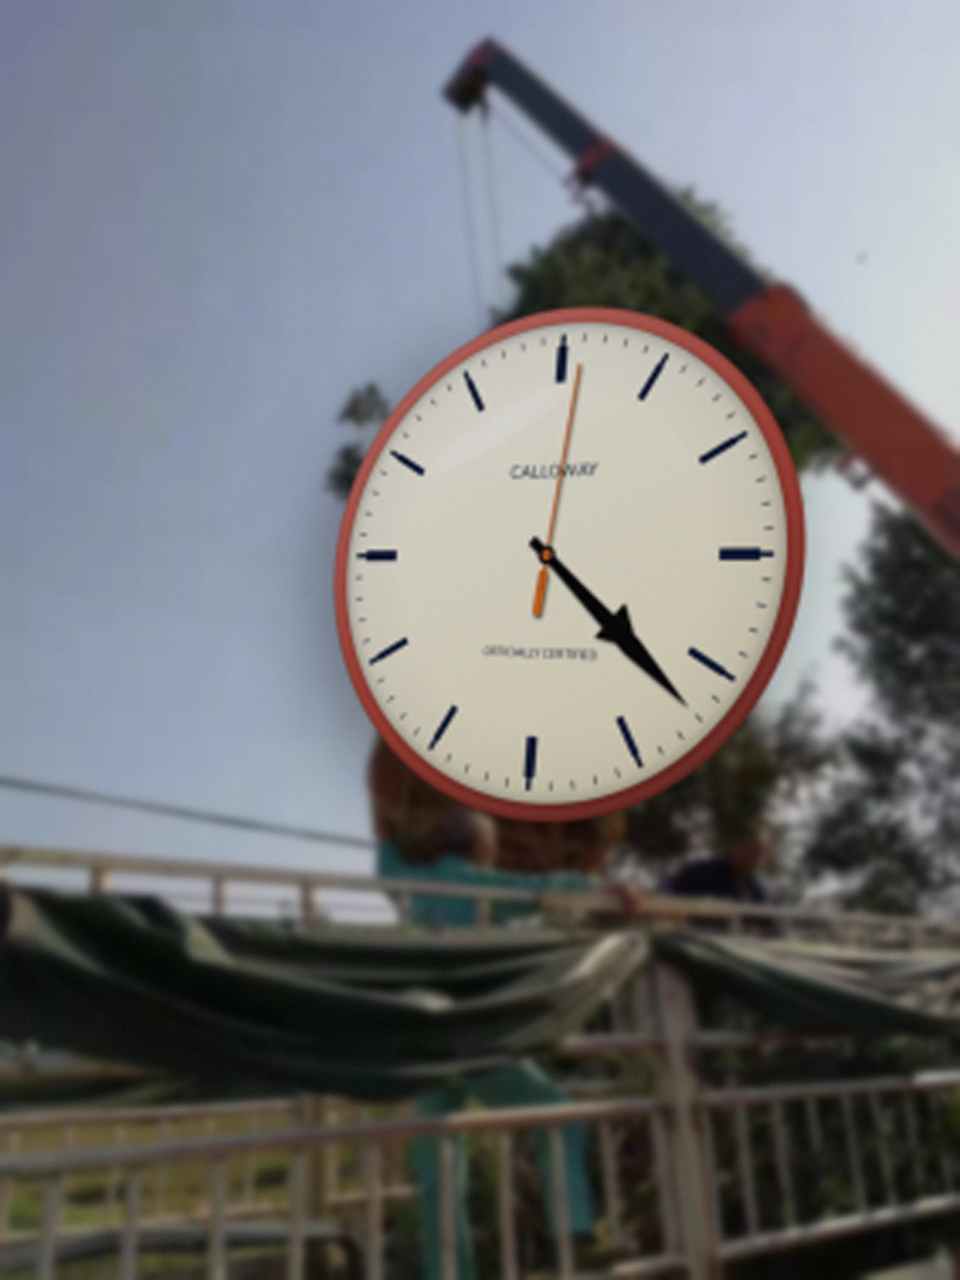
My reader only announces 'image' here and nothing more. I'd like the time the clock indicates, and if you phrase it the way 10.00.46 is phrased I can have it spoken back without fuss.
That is 4.22.01
